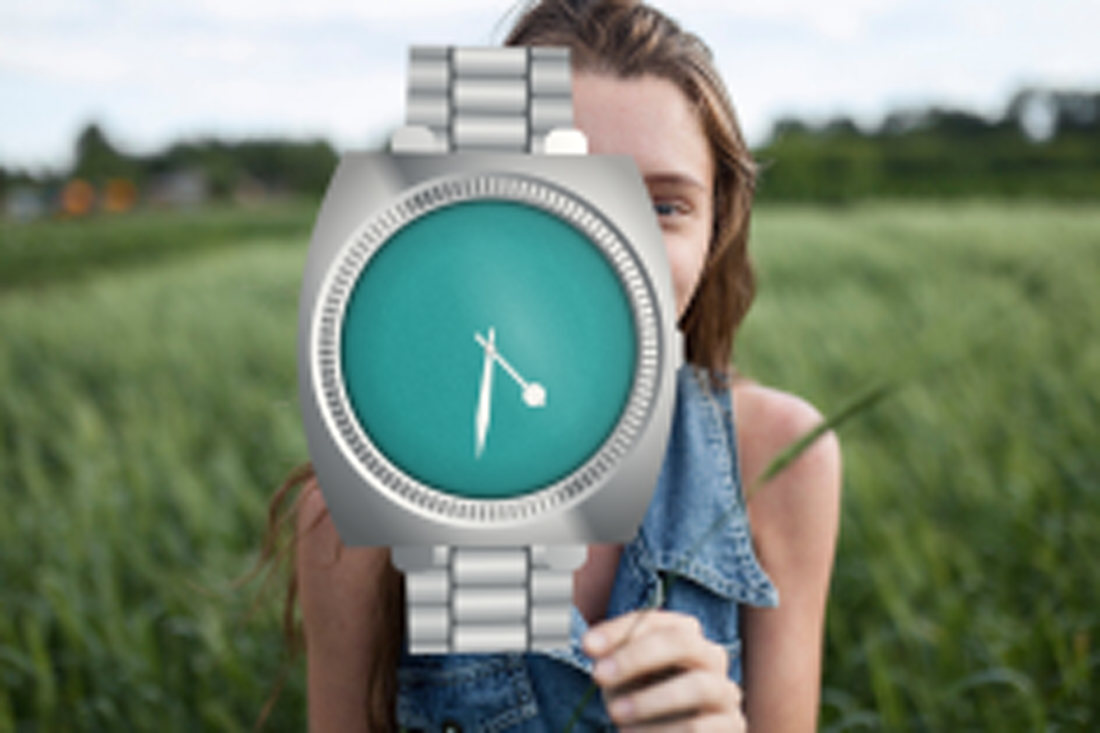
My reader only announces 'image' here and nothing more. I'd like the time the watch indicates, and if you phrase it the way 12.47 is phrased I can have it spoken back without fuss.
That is 4.31
